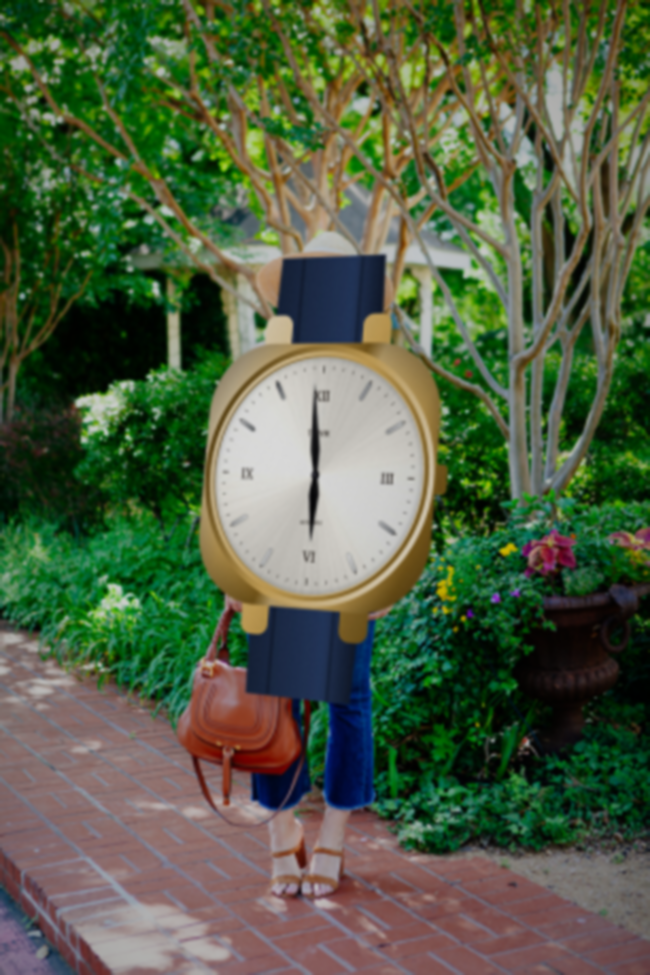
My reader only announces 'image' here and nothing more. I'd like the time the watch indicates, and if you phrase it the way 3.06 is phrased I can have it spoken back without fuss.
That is 5.59
